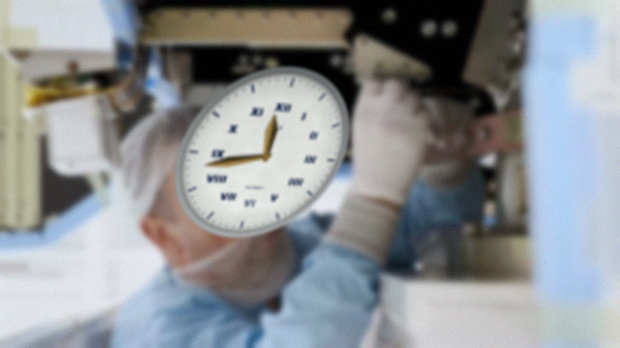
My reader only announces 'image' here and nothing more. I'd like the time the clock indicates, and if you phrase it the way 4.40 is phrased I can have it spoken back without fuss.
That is 11.43
